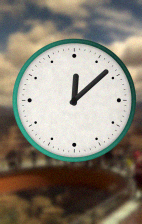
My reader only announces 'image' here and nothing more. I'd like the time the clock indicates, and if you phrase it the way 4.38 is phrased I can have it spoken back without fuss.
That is 12.08
